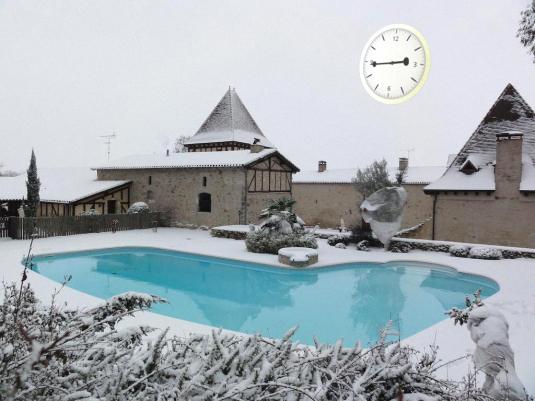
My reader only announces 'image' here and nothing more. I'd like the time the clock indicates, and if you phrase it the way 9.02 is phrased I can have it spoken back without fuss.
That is 2.44
